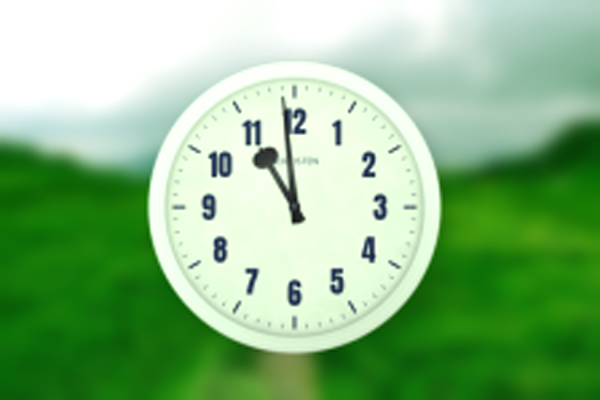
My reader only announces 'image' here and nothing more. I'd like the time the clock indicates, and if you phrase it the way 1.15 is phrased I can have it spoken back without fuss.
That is 10.59
